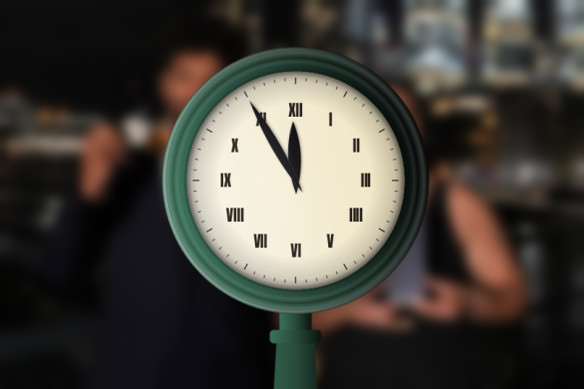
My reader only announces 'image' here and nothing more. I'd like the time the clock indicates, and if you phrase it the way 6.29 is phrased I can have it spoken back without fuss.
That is 11.55
